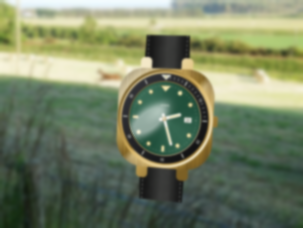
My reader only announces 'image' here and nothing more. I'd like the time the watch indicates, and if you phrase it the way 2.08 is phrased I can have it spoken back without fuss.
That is 2.27
